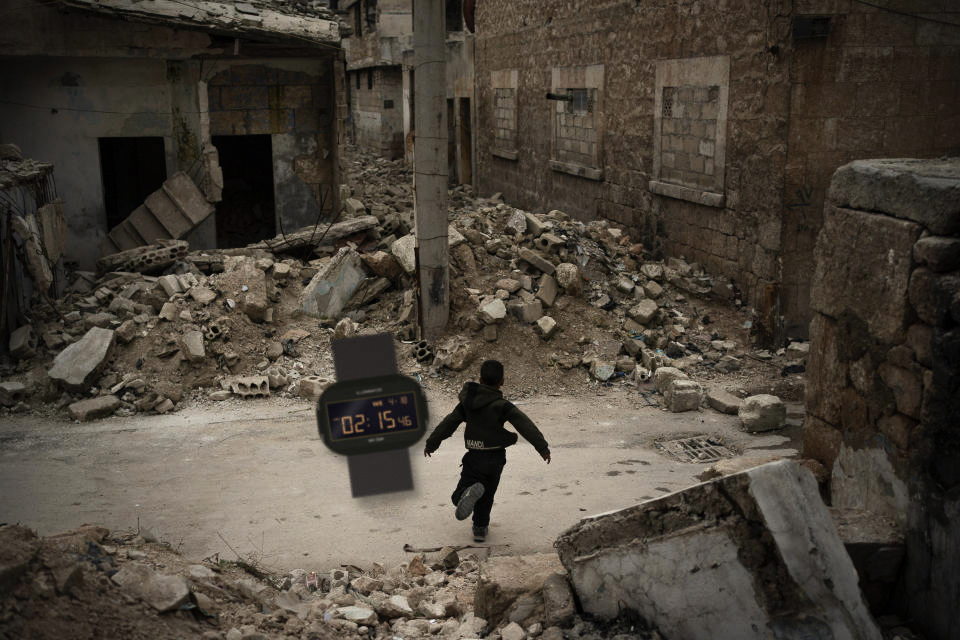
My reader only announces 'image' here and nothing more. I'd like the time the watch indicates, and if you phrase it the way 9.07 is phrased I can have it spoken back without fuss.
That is 2.15
